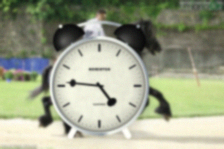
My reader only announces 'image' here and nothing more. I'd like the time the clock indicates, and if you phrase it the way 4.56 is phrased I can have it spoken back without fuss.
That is 4.46
